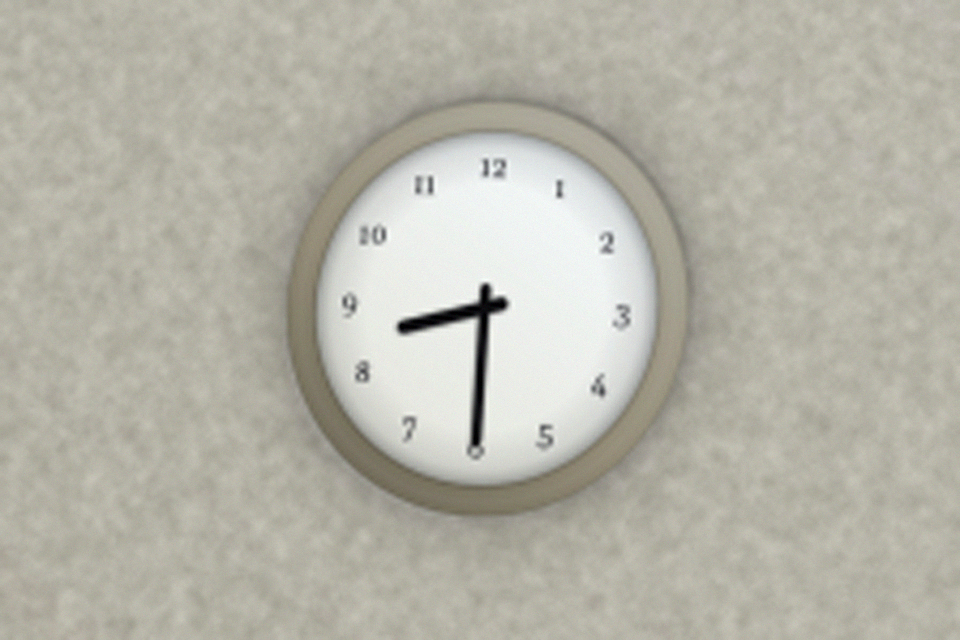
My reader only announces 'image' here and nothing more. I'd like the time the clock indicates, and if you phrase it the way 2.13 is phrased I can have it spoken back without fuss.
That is 8.30
